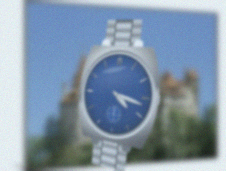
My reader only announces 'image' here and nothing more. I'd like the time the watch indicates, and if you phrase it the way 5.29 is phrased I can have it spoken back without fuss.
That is 4.17
